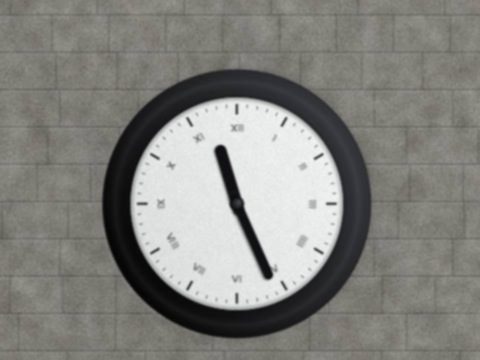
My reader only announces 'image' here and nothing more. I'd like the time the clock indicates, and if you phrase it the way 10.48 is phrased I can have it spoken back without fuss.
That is 11.26
